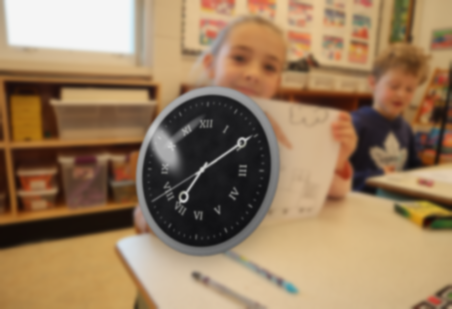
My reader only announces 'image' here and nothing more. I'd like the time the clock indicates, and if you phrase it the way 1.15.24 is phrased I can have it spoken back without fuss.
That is 7.09.40
